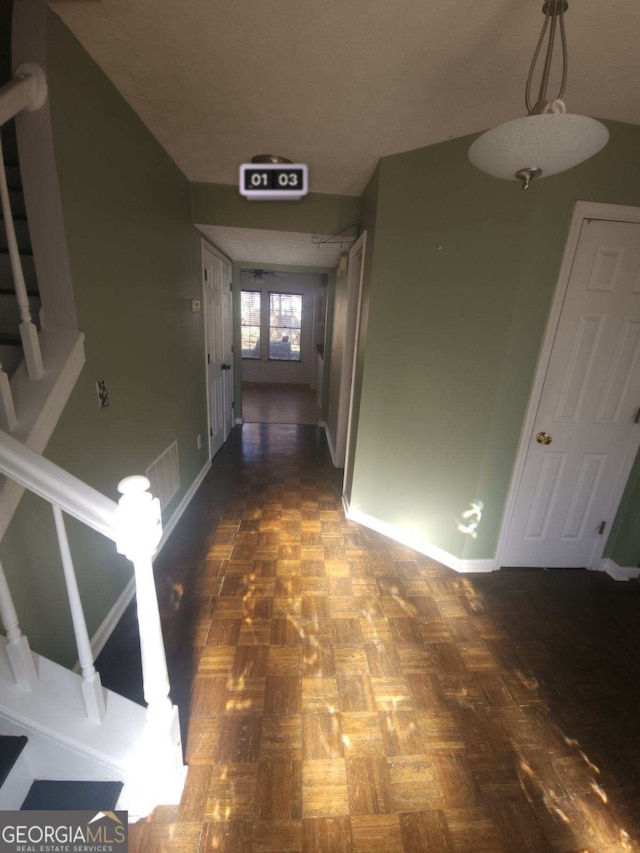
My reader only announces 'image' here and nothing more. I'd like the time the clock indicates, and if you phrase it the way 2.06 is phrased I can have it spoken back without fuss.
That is 1.03
